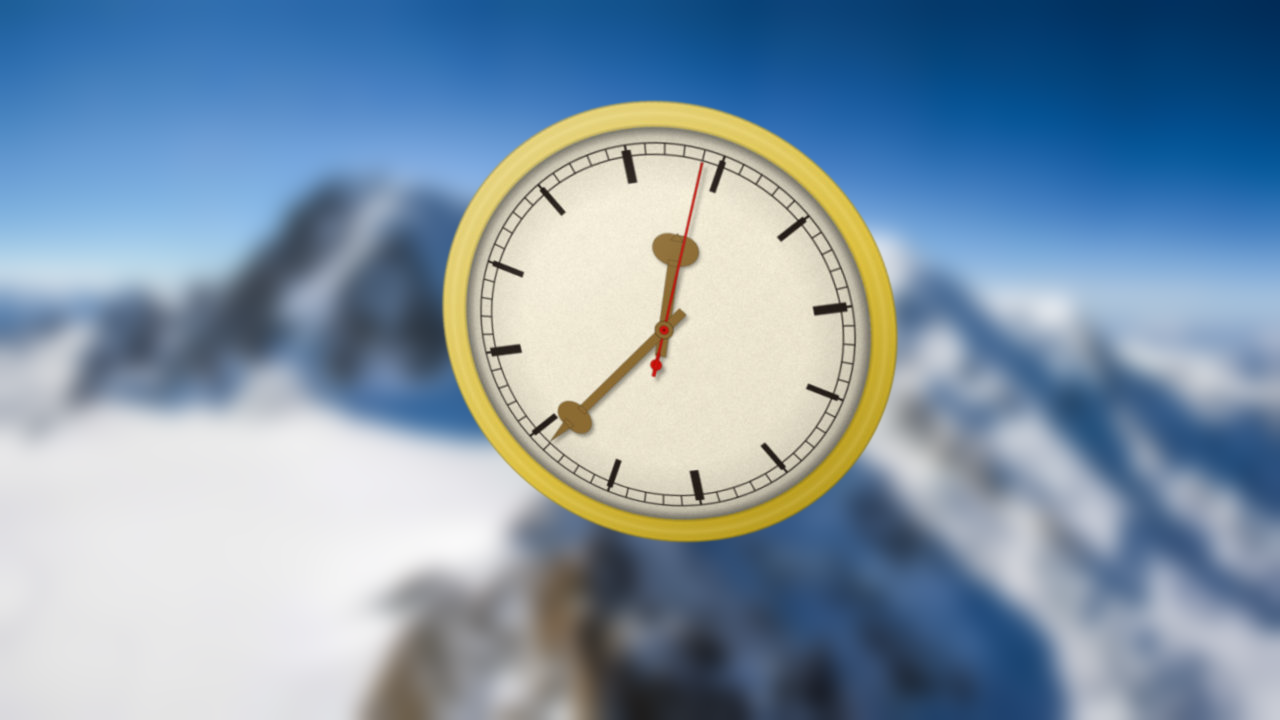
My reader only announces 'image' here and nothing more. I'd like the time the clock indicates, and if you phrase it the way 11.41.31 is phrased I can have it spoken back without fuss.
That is 12.39.04
